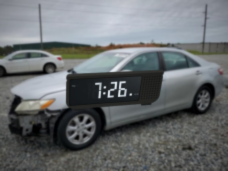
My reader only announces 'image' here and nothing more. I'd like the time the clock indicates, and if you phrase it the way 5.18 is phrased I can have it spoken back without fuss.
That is 7.26
